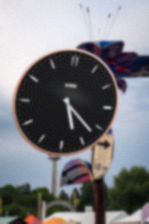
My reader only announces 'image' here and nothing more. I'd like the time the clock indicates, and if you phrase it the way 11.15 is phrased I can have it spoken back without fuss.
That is 5.22
